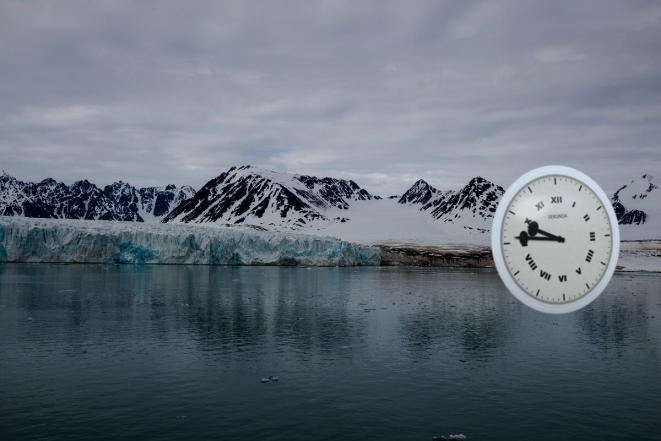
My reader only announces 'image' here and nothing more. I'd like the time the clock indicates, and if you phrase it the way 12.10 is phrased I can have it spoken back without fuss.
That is 9.46
